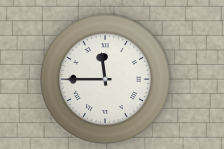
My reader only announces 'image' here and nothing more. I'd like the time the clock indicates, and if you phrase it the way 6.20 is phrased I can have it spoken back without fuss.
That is 11.45
